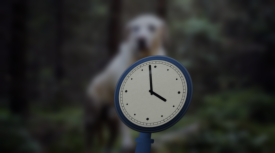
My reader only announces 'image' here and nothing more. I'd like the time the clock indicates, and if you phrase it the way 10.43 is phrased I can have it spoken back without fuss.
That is 3.58
